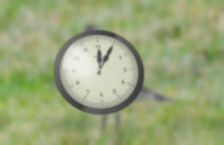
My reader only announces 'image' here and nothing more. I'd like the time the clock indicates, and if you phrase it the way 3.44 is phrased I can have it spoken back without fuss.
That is 12.05
